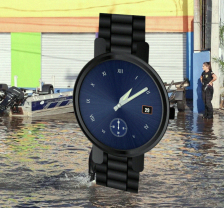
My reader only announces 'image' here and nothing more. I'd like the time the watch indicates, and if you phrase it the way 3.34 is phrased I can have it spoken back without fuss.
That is 1.09
